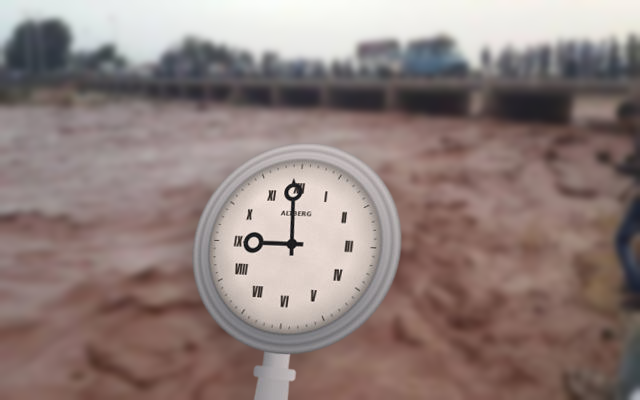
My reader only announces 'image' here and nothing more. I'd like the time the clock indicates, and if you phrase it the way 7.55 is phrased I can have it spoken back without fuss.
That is 8.59
